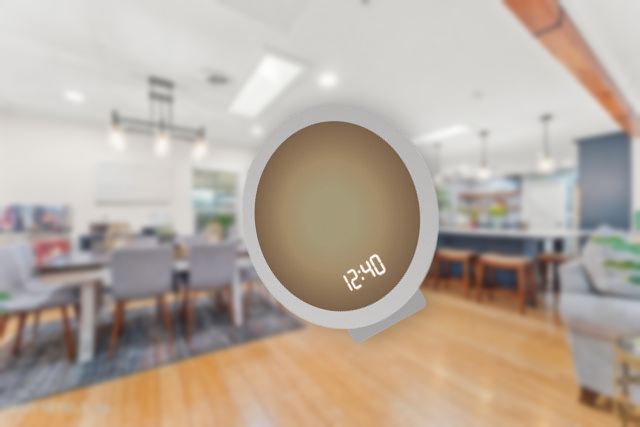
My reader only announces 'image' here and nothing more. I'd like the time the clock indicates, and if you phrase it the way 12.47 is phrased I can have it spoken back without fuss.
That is 12.40
